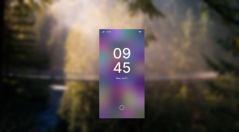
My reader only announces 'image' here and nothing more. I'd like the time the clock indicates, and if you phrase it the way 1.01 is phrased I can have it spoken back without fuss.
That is 9.45
